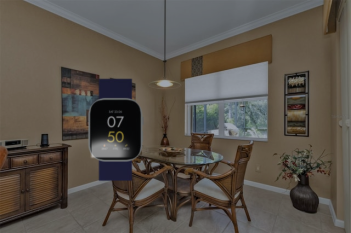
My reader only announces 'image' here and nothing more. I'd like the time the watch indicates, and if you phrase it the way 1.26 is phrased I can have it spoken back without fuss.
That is 7.50
